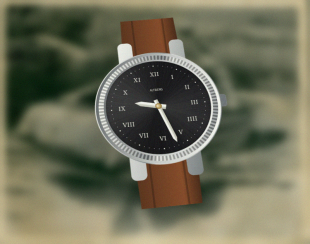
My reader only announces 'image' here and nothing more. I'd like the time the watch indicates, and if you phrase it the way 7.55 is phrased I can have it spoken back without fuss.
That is 9.27
